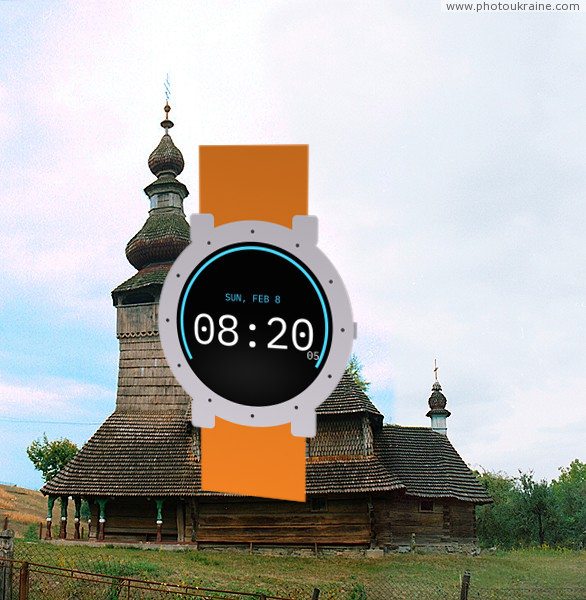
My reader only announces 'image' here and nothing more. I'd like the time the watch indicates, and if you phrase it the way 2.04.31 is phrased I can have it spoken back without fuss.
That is 8.20.05
